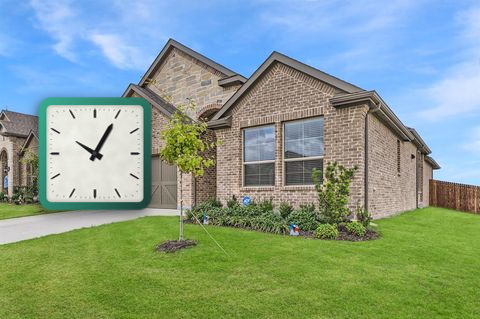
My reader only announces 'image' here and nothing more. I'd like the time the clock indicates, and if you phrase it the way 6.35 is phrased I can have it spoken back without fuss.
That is 10.05
